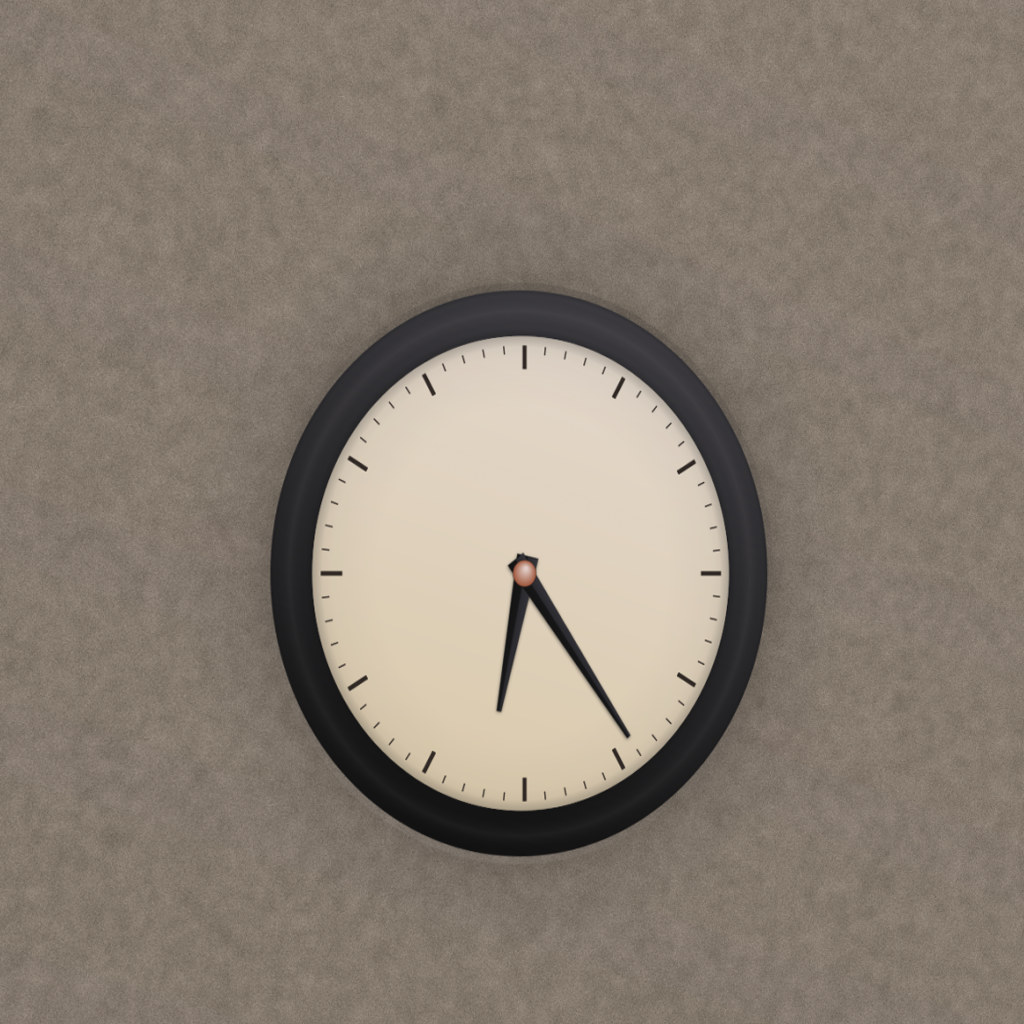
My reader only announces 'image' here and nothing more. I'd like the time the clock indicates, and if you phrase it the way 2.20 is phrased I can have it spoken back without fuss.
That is 6.24
